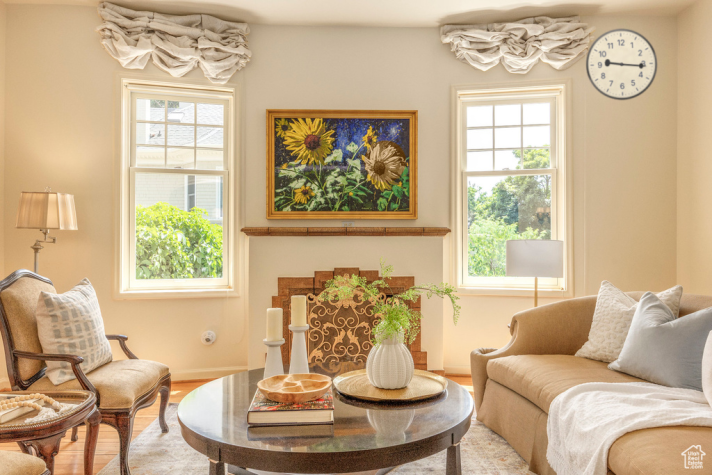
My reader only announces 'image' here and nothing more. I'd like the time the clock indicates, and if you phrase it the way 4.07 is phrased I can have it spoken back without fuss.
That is 9.16
